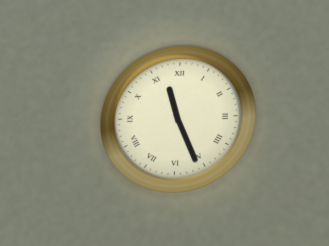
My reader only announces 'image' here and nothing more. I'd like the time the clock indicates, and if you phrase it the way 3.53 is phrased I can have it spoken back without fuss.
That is 11.26
